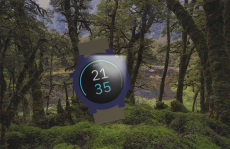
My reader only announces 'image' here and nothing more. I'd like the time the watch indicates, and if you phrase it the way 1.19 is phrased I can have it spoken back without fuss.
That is 21.35
